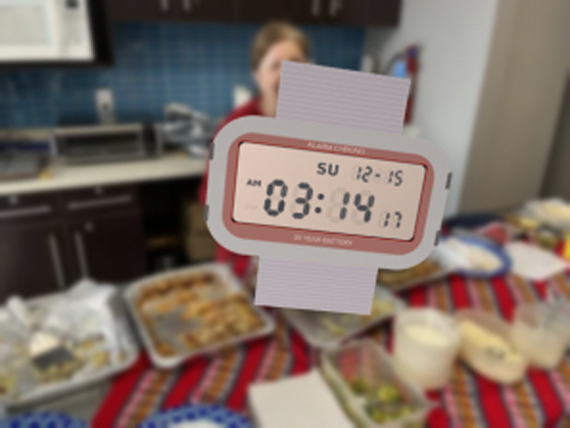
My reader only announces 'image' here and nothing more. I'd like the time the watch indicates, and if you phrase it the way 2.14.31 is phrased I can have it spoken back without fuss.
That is 3.14.17
